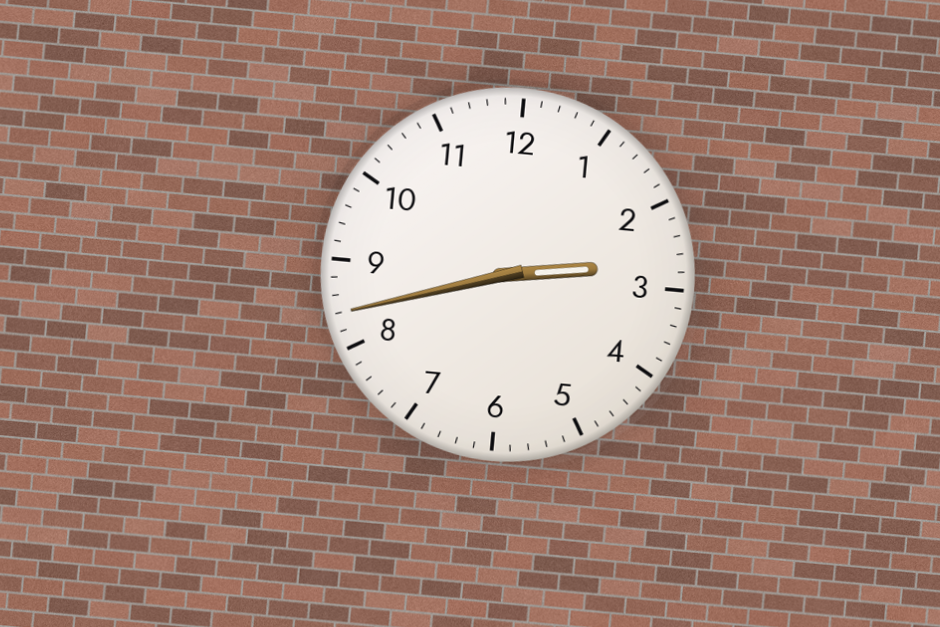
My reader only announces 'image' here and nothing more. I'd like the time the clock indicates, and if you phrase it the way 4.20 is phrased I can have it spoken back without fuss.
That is 2.42
